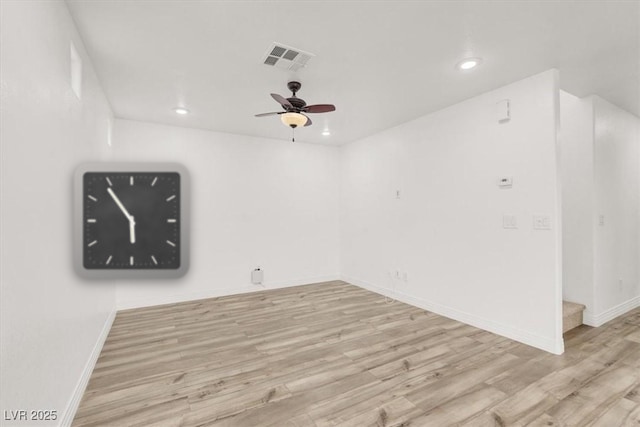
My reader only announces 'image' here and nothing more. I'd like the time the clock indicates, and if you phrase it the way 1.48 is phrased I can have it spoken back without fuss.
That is 5.54
